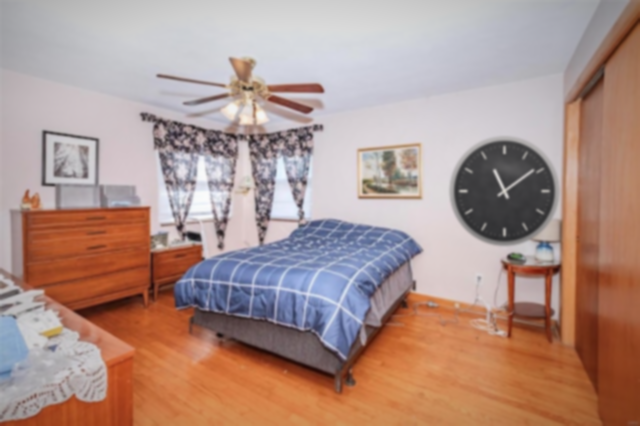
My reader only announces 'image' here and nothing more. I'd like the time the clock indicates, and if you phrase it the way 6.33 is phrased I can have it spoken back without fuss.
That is 11.09
